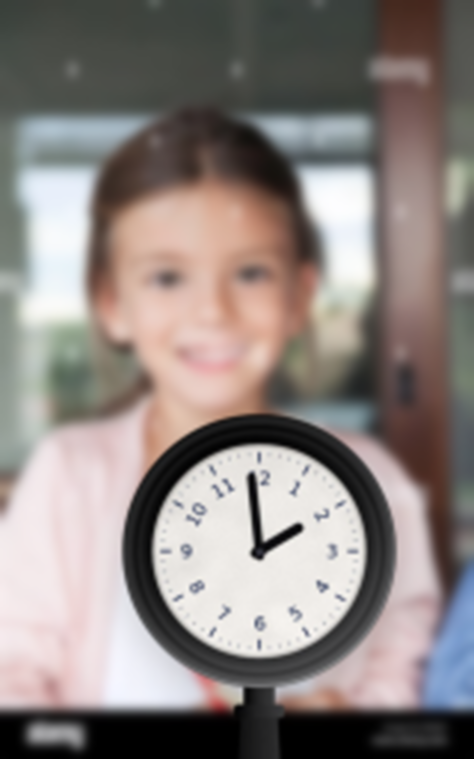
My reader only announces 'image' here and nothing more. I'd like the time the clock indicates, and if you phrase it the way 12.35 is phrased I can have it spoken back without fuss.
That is 1.59
